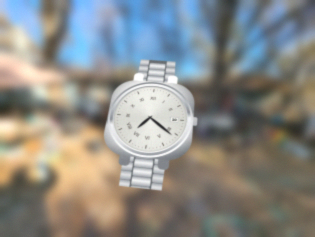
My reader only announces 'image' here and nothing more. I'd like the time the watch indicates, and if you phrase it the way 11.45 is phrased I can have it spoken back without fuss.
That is 7.21
